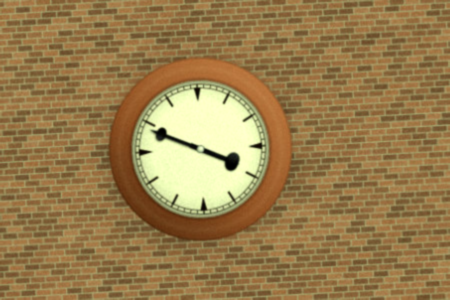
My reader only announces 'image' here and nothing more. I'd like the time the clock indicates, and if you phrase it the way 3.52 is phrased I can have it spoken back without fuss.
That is 3.49
